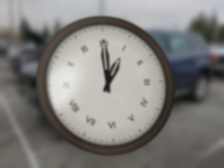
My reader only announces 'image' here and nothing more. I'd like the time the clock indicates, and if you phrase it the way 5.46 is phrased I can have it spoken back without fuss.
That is 1.00
